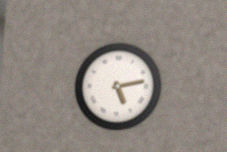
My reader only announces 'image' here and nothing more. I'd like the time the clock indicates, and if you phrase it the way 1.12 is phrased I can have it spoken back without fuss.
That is 5.13
